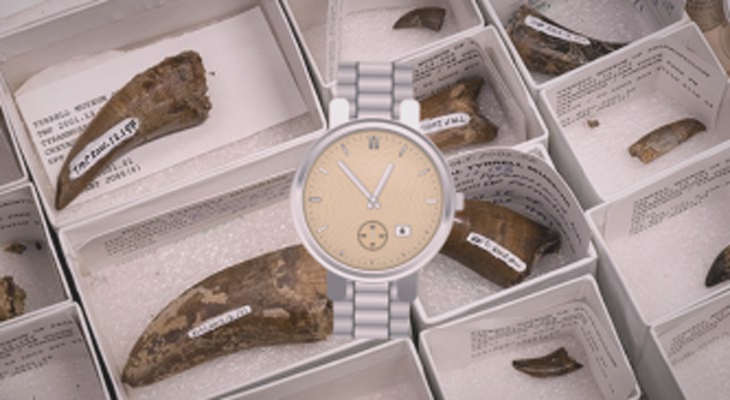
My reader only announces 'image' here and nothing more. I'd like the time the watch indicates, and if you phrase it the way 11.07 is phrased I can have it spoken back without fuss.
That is 12.53
